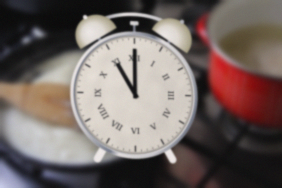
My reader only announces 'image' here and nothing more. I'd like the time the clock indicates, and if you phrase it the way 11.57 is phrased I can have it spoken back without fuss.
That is 11.00
